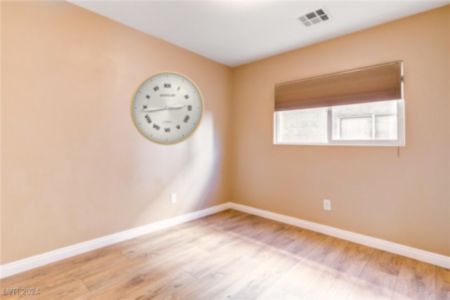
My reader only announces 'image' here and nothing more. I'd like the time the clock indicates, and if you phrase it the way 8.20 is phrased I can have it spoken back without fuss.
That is 2.44
